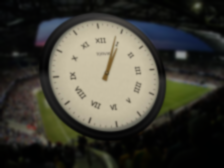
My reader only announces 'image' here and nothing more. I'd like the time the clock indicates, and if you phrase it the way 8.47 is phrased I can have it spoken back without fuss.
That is 1.04
